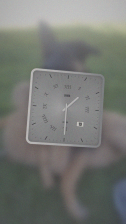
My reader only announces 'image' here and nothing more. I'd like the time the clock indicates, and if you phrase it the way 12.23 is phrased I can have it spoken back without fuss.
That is 1.30
